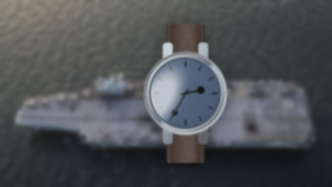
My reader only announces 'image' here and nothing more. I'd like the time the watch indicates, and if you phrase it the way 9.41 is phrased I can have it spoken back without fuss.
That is 2.35
